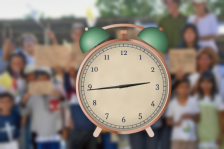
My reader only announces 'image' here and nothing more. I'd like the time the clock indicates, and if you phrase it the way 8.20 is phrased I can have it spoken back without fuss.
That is 2.44
